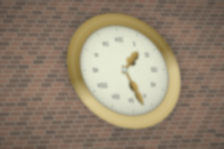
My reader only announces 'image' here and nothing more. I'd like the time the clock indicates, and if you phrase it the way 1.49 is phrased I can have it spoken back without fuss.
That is 1.27
